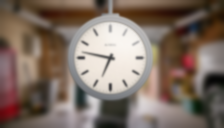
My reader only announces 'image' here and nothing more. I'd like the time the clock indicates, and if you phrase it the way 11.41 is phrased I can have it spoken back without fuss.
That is 6.47
